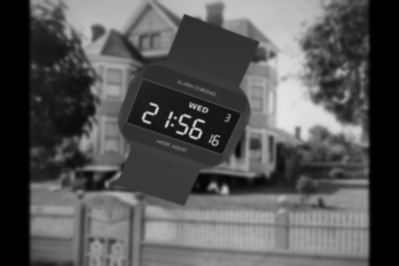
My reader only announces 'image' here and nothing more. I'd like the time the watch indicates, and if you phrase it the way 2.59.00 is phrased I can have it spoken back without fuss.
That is 21.56.16
